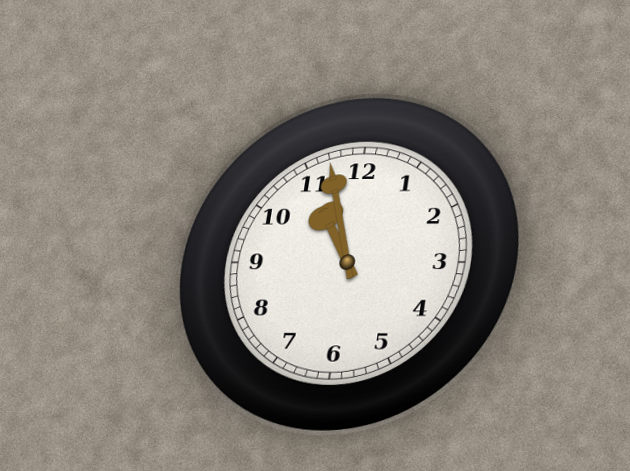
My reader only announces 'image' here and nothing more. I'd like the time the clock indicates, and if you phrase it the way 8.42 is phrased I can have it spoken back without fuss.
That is 10.57
